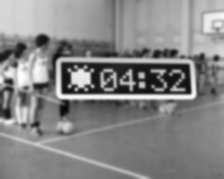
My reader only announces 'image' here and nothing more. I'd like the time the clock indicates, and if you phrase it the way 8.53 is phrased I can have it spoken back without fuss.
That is 4.32
